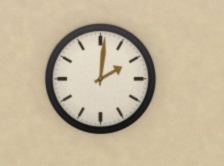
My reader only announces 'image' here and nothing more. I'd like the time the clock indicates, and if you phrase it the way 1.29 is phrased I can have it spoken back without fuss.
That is 2.01
